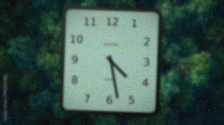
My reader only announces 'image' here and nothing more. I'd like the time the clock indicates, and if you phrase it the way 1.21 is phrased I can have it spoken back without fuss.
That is 4.28
